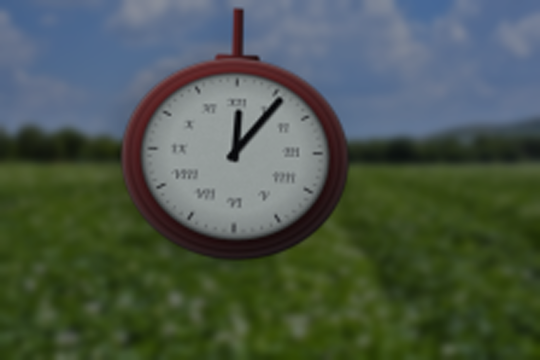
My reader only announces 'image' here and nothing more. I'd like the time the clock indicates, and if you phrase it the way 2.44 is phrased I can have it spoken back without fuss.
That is 12.06
